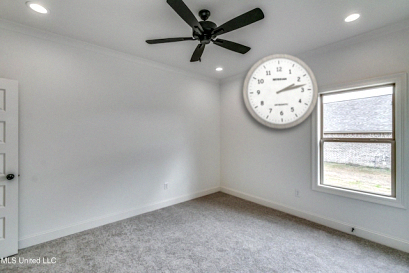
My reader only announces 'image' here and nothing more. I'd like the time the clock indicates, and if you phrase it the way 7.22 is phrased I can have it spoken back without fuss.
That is 2.13
